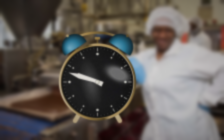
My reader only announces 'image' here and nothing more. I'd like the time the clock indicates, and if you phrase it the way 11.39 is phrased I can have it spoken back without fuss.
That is 9.48
